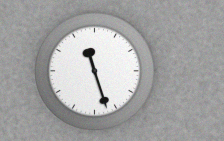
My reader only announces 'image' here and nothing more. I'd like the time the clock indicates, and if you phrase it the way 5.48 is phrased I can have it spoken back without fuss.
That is 11.27
